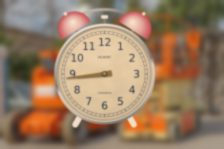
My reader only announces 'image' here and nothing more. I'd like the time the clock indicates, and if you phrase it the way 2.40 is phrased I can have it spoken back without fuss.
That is 8.44
